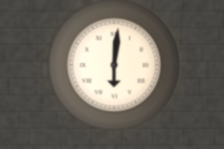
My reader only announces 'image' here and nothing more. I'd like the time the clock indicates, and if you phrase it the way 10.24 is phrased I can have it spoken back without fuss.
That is 6.01
